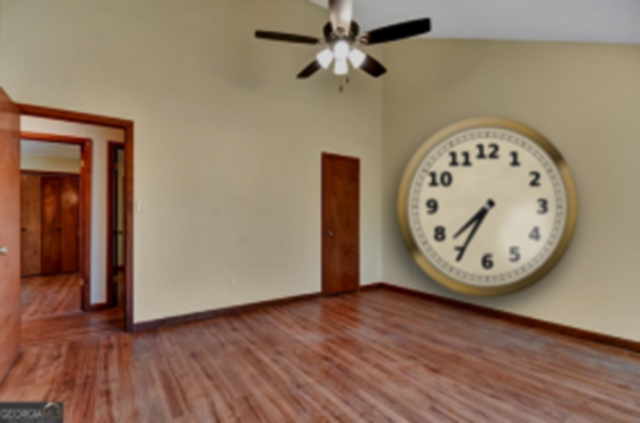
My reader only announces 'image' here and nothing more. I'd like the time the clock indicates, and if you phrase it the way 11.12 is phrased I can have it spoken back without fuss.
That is 7.35
